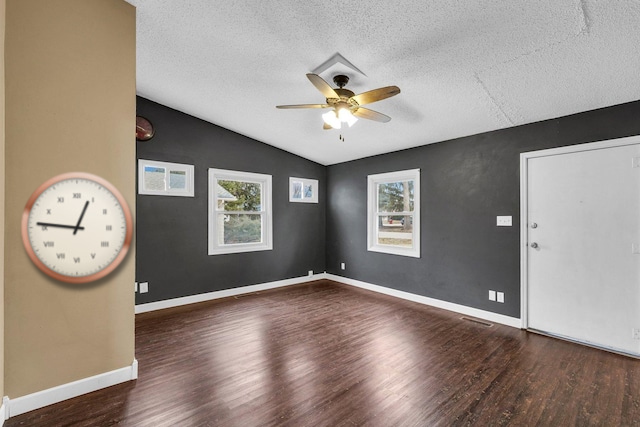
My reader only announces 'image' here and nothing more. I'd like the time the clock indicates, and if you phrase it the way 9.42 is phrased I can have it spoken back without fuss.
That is 12.46
